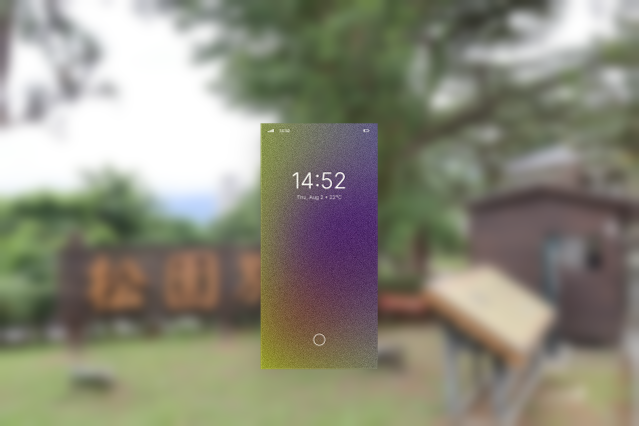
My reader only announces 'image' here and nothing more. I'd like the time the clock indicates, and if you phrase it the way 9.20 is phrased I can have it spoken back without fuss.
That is 14.52
